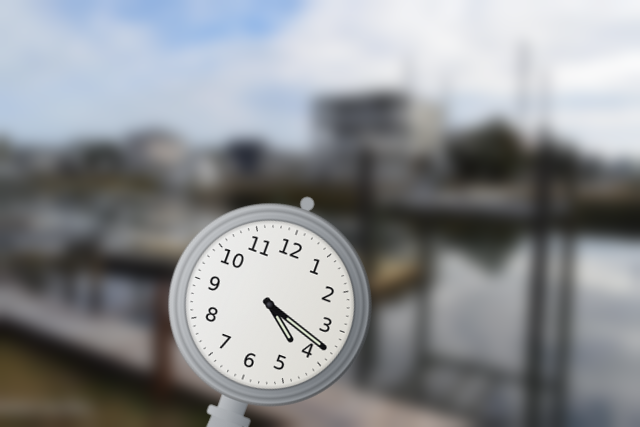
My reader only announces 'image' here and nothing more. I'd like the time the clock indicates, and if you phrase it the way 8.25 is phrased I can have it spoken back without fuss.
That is 4.18
